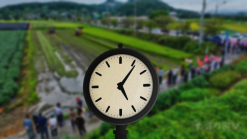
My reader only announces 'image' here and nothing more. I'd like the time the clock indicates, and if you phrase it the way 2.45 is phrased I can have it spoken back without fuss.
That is 5.06
